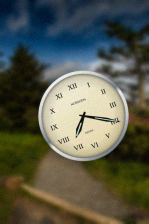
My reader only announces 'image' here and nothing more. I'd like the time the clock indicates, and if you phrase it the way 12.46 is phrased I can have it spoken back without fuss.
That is 7.20
